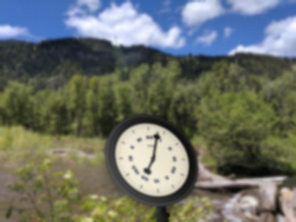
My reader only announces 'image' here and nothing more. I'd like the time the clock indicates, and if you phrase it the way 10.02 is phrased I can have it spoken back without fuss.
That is 7.03
